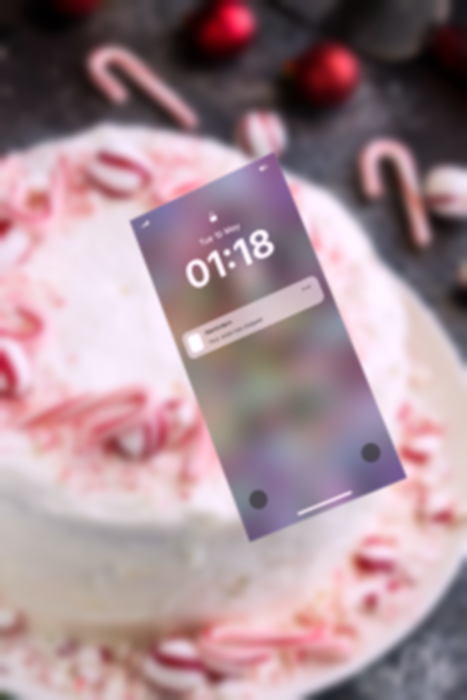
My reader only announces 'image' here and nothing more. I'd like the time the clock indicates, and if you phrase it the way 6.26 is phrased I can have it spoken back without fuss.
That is 1.18
